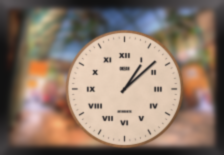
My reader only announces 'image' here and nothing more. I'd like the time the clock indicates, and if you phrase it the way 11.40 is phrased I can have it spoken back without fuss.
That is 1.08
